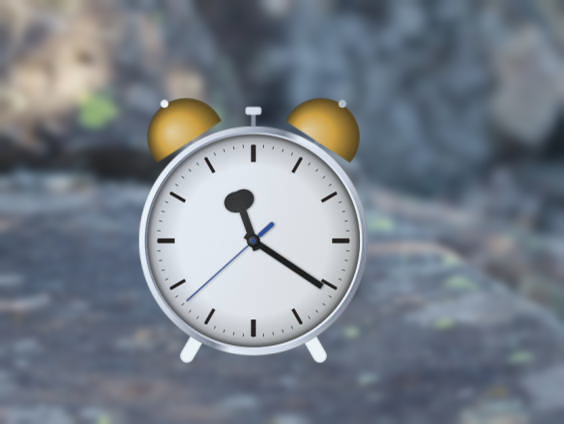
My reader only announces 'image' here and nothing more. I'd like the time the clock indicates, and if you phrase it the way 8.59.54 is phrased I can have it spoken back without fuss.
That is 11.20.38
